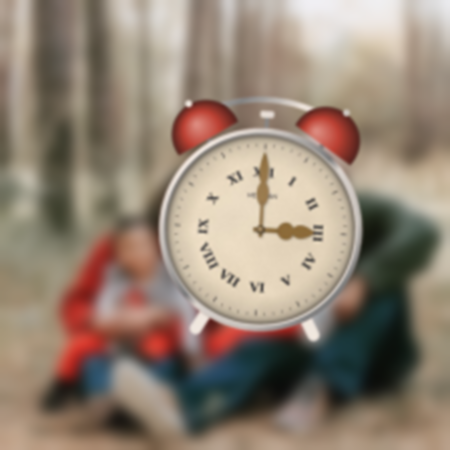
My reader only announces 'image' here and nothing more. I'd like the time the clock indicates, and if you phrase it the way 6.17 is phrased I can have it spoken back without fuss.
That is 3.00
